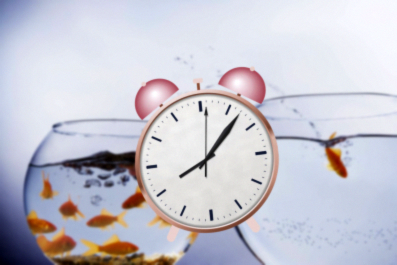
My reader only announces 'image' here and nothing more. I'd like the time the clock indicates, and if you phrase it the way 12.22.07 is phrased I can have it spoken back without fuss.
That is 8.07.01
